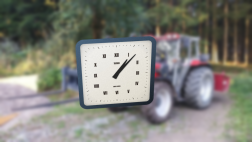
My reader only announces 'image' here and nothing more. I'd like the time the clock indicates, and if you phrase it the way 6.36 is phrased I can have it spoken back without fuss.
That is 1.07
